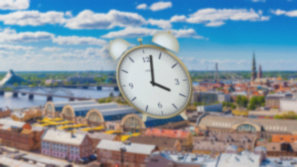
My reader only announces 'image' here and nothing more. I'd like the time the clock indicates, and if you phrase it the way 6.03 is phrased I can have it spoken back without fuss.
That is 4.02
